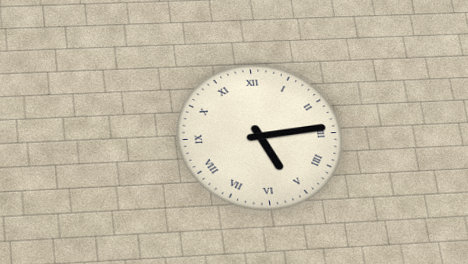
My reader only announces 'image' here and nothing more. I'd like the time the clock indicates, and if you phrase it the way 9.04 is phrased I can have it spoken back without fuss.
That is 5.14
